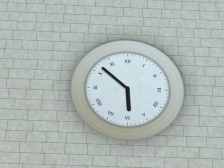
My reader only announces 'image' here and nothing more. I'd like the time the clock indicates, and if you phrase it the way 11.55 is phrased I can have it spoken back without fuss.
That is 5.52
